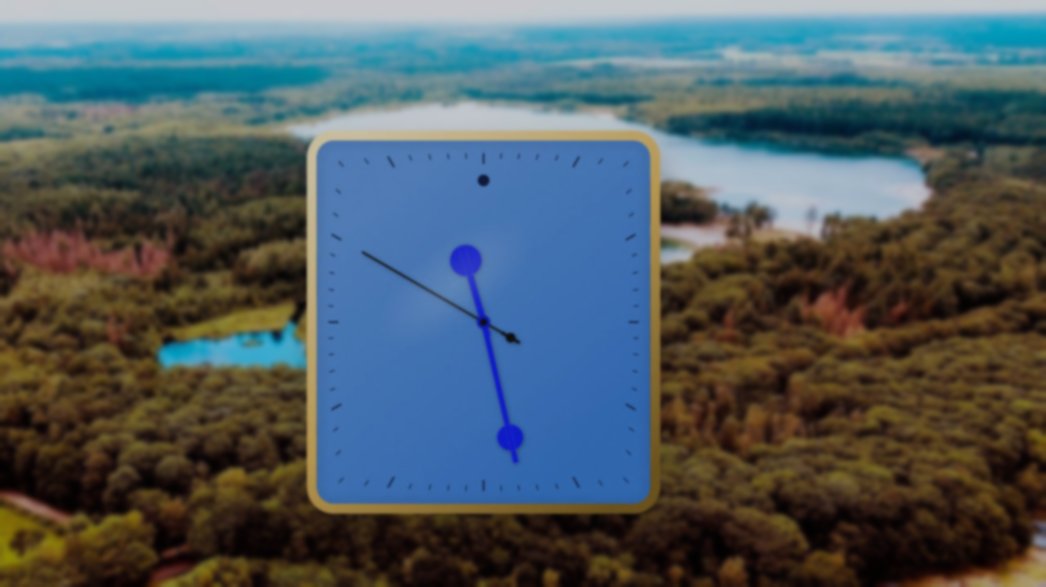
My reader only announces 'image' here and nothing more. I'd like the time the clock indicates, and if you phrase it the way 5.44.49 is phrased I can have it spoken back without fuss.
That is 11.27.50
